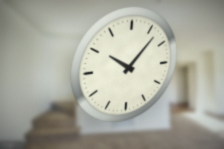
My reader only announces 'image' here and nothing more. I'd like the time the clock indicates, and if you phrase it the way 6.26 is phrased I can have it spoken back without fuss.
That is 10.07
